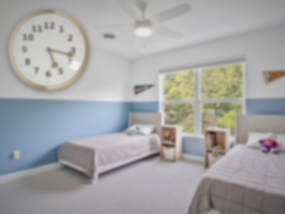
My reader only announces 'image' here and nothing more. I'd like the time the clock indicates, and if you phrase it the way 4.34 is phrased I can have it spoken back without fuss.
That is 5.17
